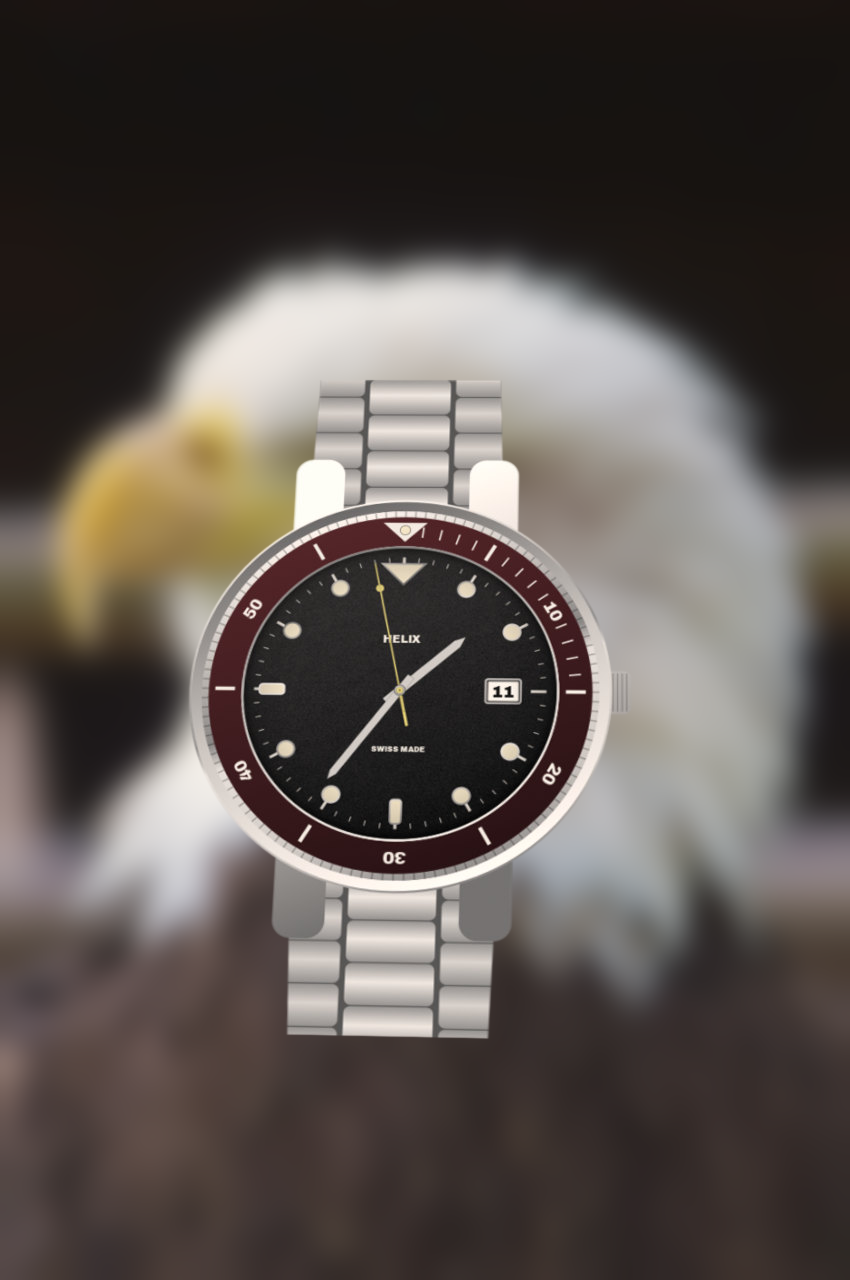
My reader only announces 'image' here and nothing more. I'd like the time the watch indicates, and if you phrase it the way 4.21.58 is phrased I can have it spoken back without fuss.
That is 1.35.58
